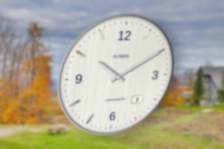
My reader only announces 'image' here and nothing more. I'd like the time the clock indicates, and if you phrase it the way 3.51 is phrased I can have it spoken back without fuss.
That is 10.10
